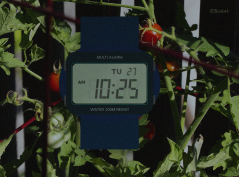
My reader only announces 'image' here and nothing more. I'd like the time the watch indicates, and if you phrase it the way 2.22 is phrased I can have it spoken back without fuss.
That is 10.25
